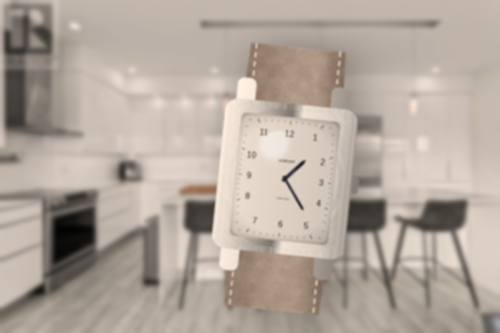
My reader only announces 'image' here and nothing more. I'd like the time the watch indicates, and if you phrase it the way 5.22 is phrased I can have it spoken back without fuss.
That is 1.24
